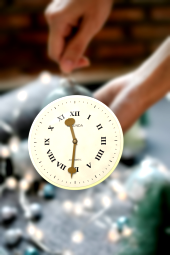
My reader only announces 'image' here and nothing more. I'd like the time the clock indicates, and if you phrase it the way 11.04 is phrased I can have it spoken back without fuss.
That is 11.31
